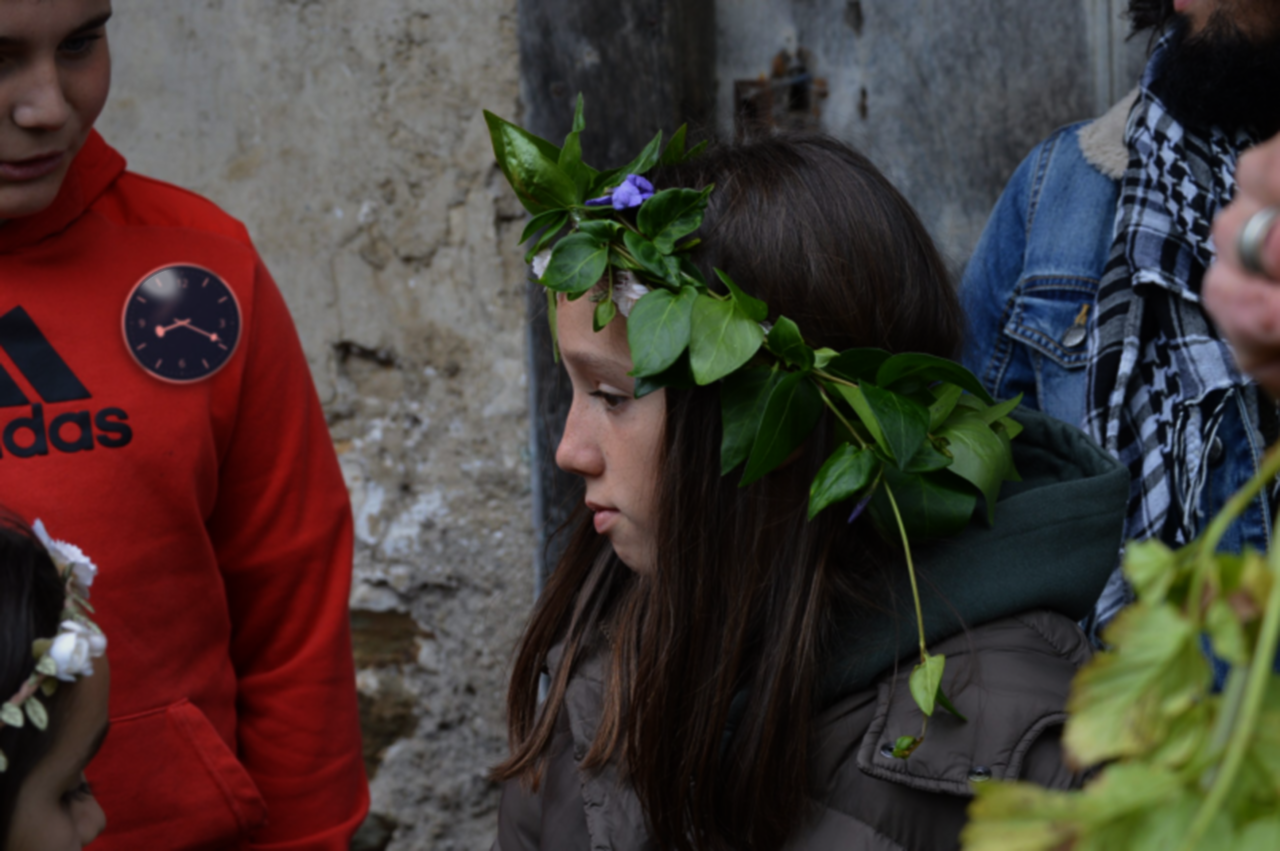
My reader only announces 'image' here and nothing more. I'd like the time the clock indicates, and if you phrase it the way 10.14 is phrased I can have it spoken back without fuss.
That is 8.19
